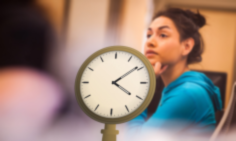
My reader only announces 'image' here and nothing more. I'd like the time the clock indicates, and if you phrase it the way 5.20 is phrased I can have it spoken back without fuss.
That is 4.09
